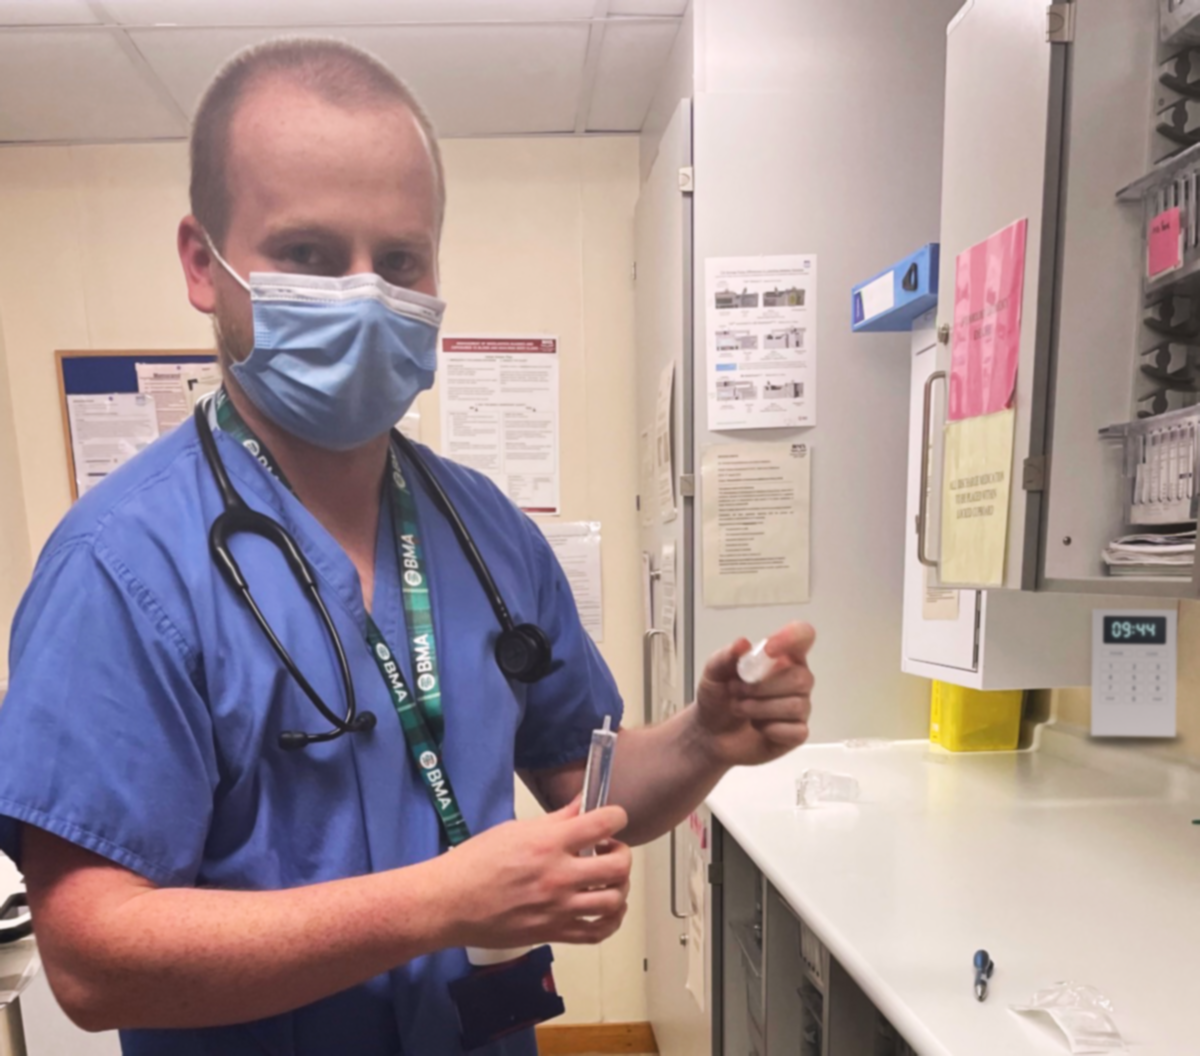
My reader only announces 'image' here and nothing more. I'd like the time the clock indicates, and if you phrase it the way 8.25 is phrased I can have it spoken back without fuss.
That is 9.44
